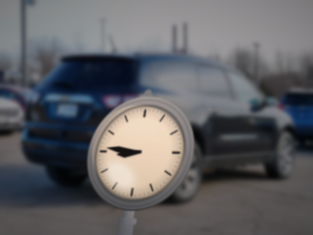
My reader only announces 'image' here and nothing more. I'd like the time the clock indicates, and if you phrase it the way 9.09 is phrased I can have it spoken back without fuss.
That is 8.46
